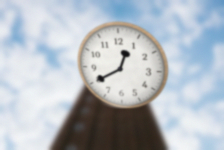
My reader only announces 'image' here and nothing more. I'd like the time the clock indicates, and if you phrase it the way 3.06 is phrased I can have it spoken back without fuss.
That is 12.40
